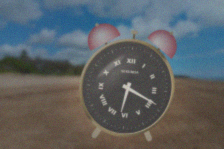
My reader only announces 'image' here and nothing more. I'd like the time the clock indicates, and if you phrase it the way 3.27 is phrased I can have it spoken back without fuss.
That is 6.19
